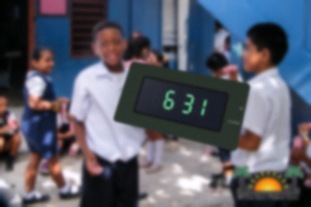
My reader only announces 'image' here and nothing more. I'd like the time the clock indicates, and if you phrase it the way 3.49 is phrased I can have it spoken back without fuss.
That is 6.31
